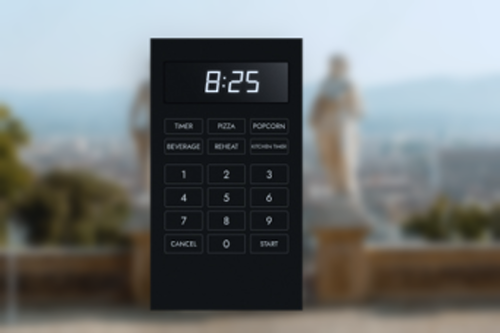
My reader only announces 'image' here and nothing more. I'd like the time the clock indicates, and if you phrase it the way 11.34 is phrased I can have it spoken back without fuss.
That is 8.25
